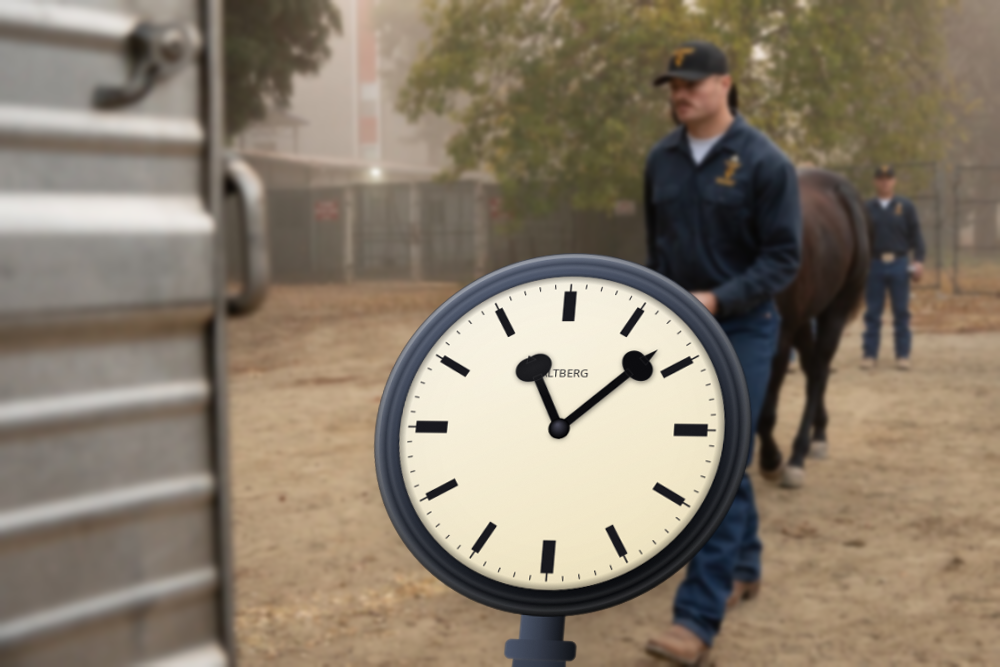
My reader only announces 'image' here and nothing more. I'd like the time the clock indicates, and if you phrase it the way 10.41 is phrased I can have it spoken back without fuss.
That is 11.08
